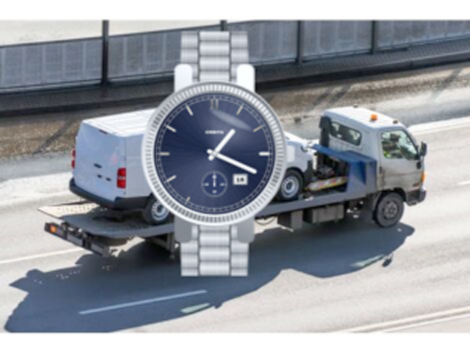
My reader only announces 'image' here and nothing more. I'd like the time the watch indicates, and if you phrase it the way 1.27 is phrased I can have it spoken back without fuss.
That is 1.19
